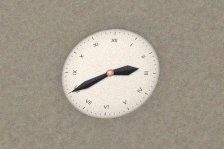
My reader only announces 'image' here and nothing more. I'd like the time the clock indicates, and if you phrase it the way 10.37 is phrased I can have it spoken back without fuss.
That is 2.40
